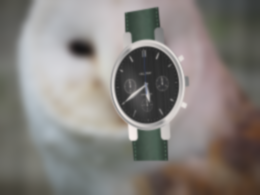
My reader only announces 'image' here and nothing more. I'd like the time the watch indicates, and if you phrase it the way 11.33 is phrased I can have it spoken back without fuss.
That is 5.40
